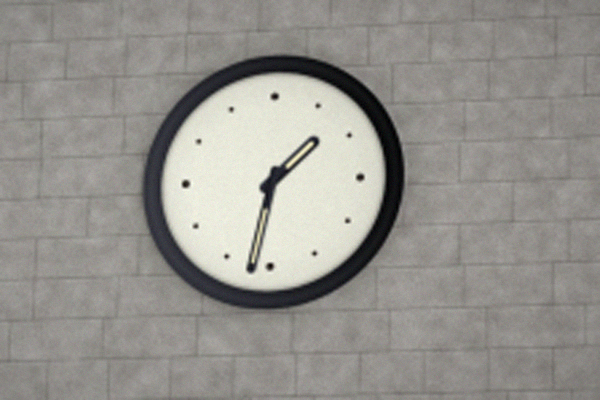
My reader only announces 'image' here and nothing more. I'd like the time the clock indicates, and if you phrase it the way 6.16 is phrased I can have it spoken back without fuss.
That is 1.32
